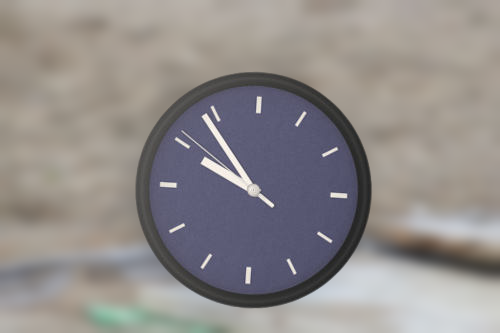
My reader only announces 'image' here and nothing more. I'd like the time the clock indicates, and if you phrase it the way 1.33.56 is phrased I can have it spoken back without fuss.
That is 9.53.51
